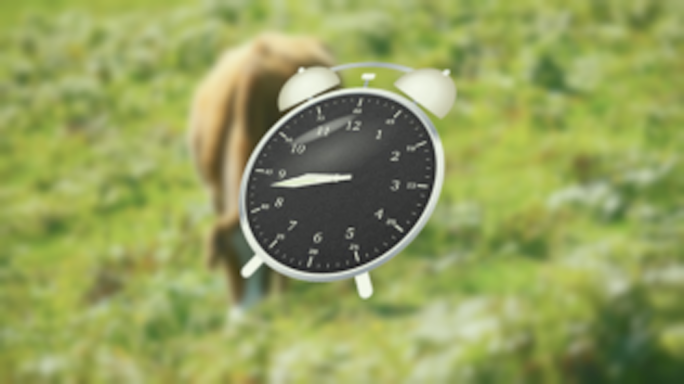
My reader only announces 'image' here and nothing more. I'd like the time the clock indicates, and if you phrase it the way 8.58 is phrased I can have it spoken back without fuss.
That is 8.43
